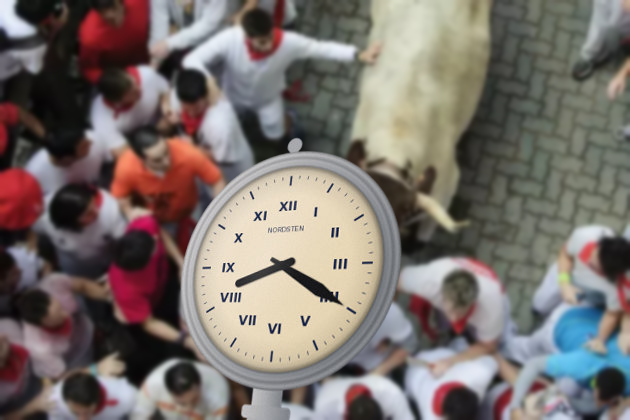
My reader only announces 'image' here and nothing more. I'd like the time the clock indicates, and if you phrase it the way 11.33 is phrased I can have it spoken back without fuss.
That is 8.20
